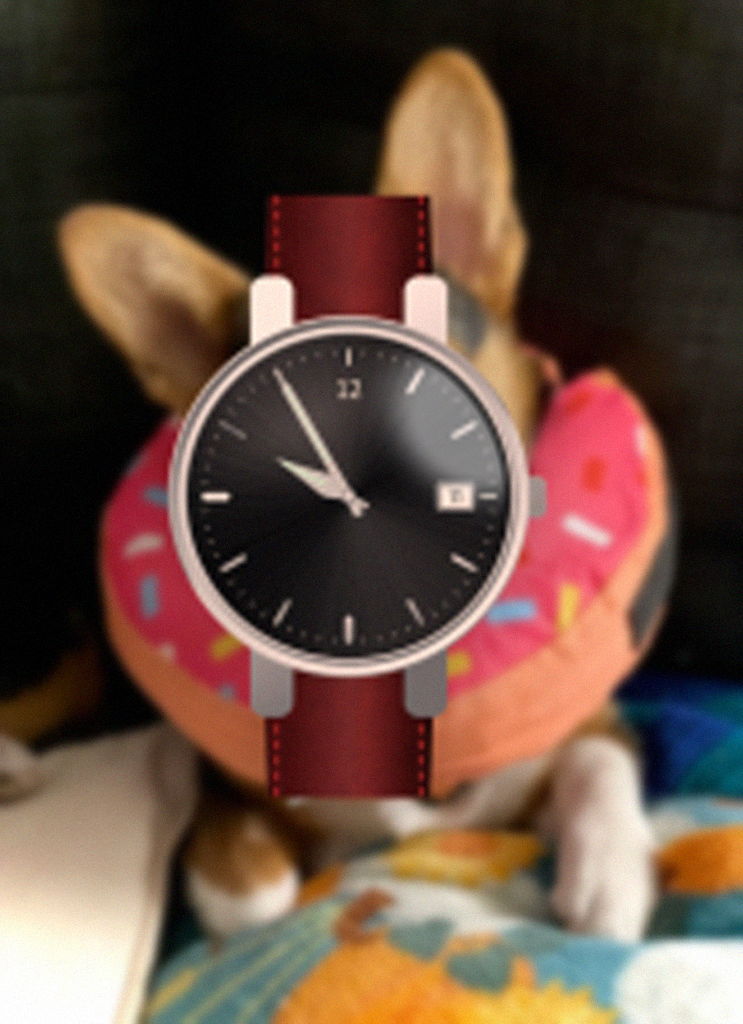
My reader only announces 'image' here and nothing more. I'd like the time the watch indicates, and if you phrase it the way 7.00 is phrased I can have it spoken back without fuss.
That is 9.55
